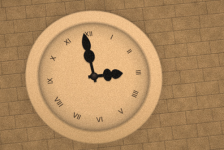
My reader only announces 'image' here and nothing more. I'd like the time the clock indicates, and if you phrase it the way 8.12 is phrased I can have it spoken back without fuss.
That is 2.59
